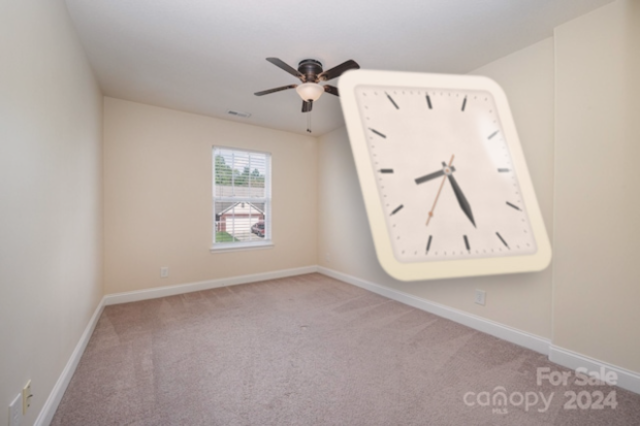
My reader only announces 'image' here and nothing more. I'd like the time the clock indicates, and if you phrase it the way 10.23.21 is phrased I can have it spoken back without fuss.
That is 8.27.36
